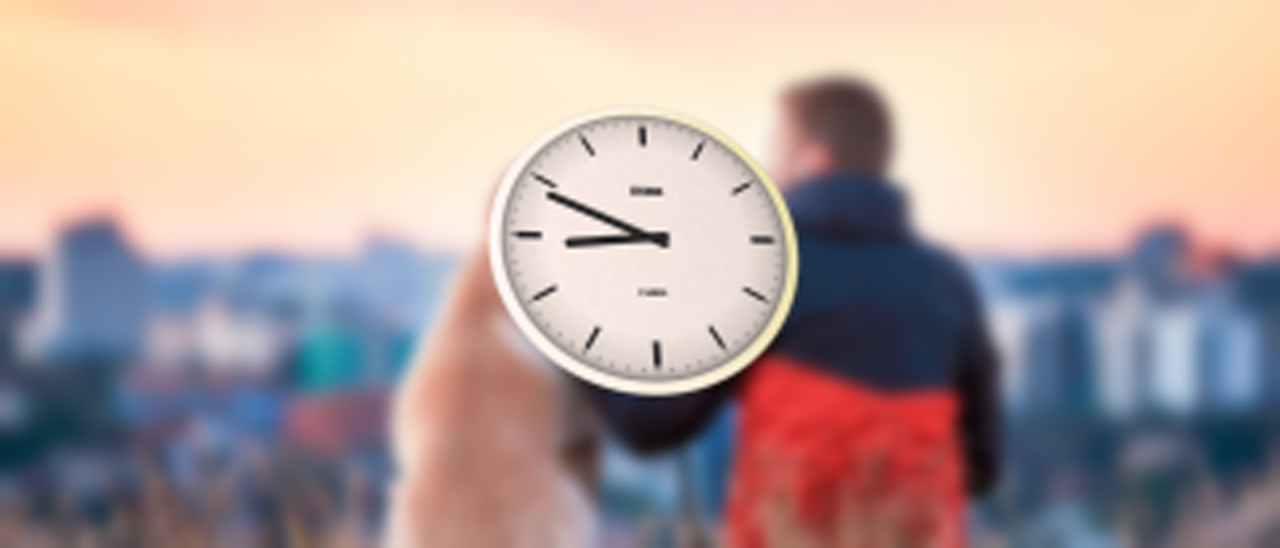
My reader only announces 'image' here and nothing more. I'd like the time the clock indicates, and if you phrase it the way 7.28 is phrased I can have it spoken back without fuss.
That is 8.49
